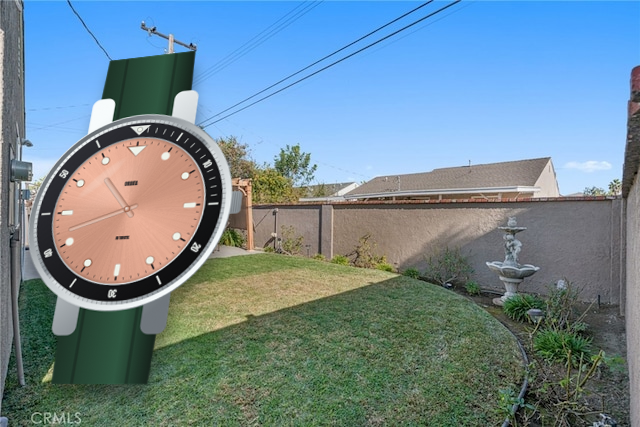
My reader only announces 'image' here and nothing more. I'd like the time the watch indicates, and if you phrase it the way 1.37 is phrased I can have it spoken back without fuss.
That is 10.42
